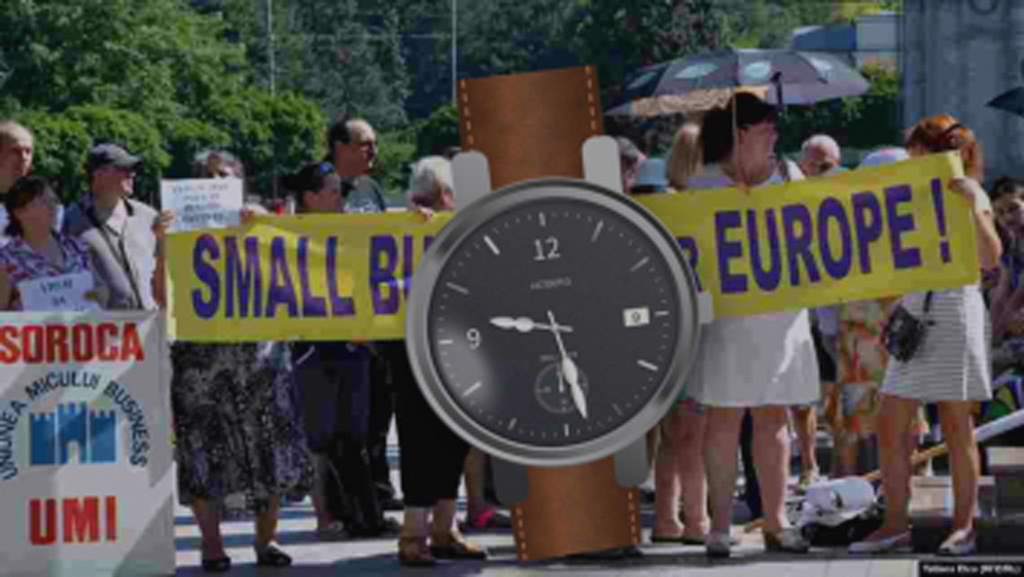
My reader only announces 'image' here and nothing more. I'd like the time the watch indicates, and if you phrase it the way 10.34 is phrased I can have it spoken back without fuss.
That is 9.28
